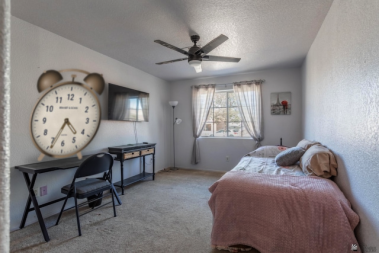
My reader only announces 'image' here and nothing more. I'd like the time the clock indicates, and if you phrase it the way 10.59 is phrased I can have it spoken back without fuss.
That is 4.34
